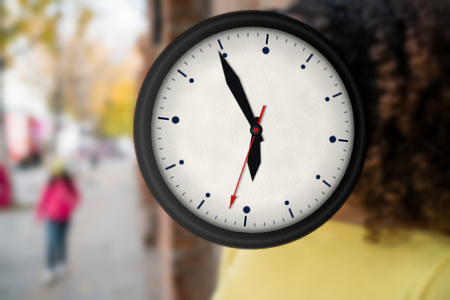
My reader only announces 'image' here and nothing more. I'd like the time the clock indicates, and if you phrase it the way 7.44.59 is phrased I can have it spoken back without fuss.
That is 5.54.32
